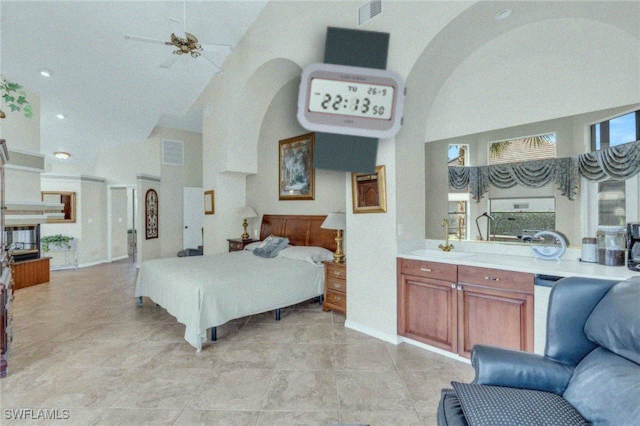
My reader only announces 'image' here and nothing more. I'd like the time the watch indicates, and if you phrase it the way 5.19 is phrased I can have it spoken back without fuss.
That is 22.13
